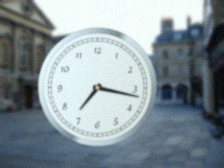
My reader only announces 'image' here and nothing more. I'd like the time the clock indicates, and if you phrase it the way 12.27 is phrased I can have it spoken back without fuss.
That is 7.17
